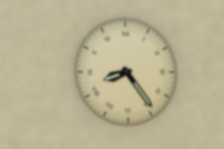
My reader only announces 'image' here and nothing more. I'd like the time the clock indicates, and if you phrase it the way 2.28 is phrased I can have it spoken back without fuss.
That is 8.24
